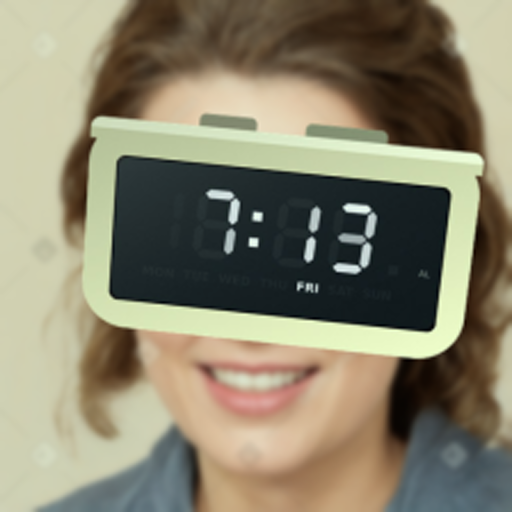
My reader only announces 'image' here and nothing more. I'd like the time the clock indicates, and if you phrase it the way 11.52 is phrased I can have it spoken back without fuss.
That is 7.13
